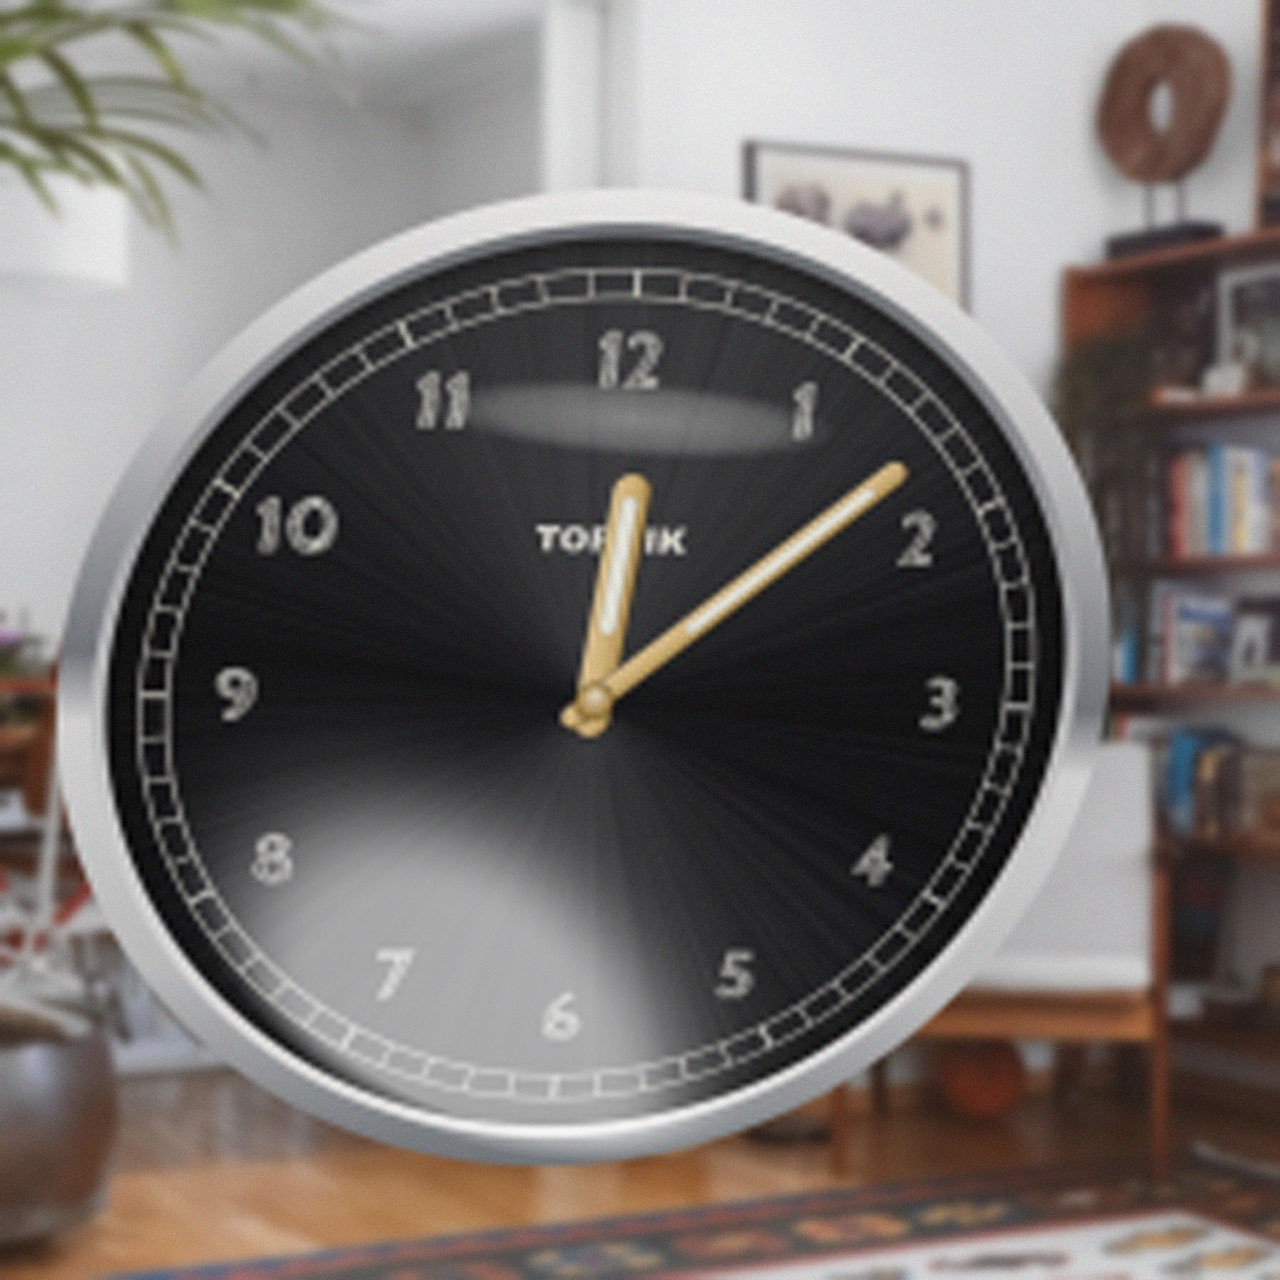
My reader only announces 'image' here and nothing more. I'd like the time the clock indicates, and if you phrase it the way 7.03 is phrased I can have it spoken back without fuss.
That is 12.08
